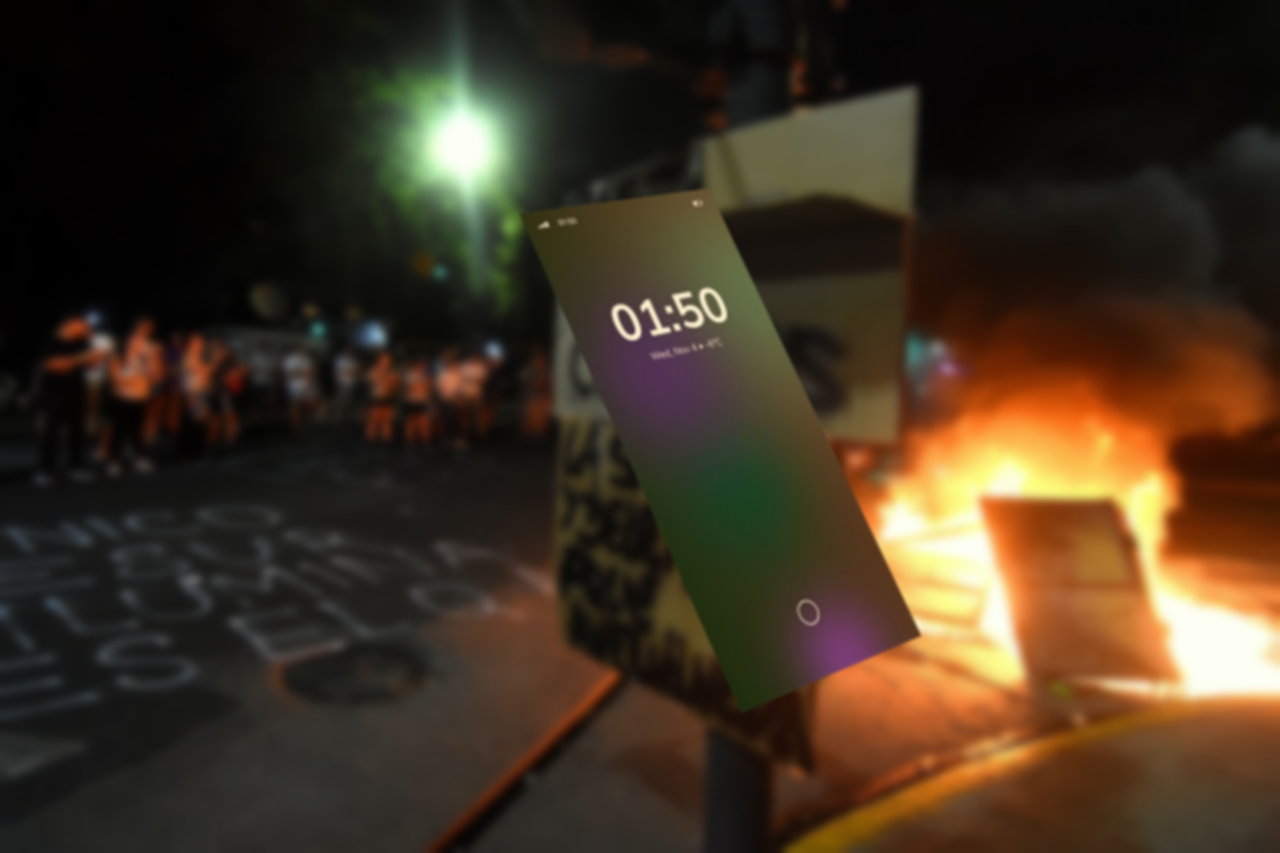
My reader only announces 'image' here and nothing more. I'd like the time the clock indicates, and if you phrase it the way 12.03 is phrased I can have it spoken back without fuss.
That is 1.50
